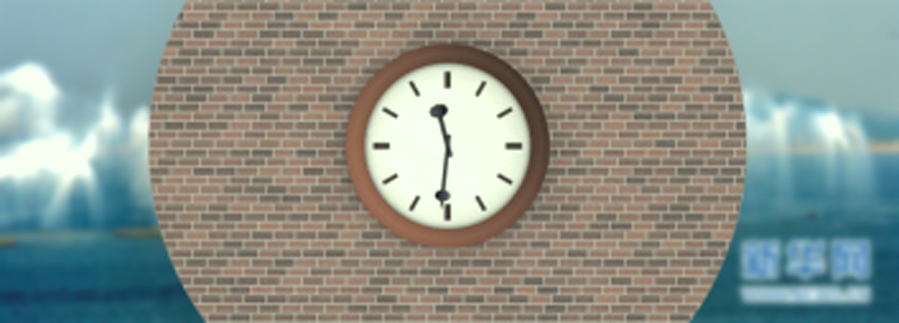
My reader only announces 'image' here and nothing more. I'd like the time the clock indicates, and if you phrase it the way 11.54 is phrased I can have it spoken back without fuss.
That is 11.31
